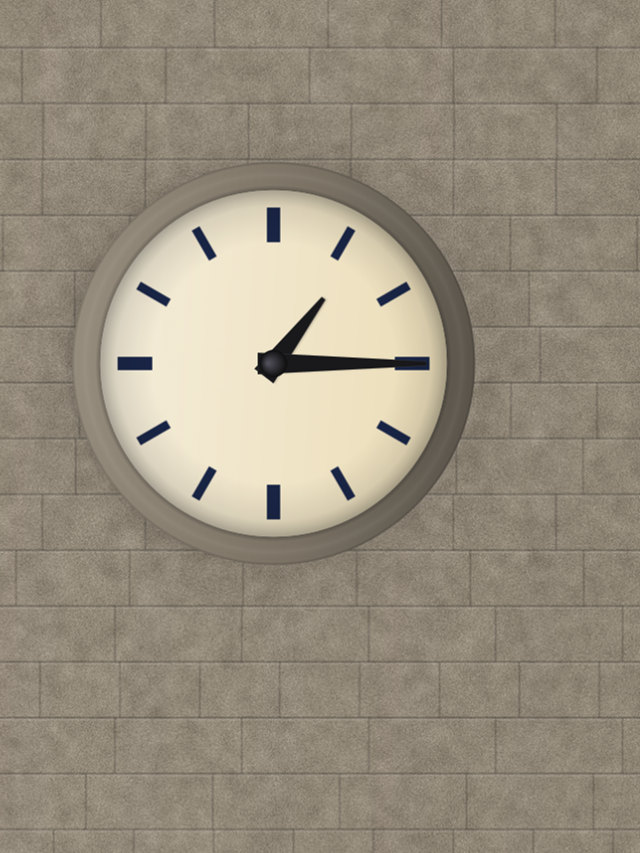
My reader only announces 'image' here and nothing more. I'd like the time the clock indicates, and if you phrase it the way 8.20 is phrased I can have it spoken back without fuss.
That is 1.15
